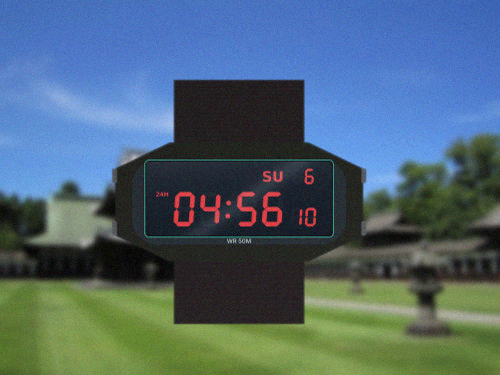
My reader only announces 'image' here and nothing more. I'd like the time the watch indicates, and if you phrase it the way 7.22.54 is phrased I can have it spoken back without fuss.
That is 4.56.10
